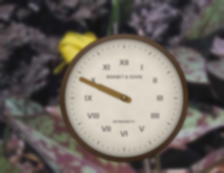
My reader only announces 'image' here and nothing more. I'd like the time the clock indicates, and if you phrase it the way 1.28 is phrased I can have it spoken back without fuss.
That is 9.49
